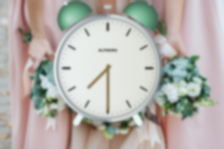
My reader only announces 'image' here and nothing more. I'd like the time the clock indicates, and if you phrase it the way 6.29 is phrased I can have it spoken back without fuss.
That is 7.30
